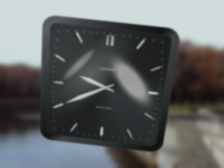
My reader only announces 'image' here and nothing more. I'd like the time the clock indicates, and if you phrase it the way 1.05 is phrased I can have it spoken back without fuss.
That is 9.40
